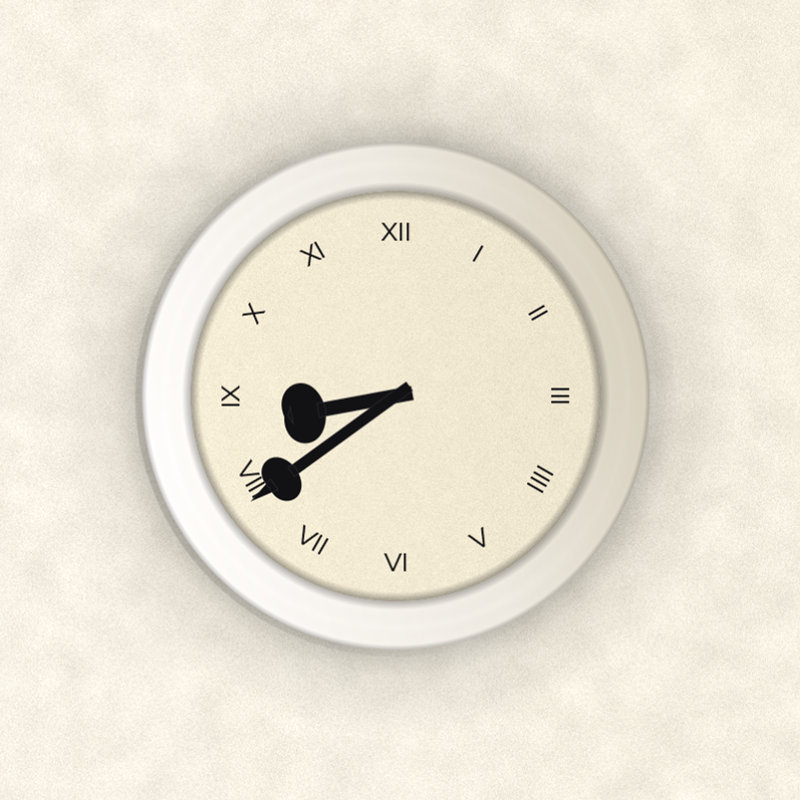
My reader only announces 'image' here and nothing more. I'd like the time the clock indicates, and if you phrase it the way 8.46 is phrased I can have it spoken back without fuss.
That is 8.39
